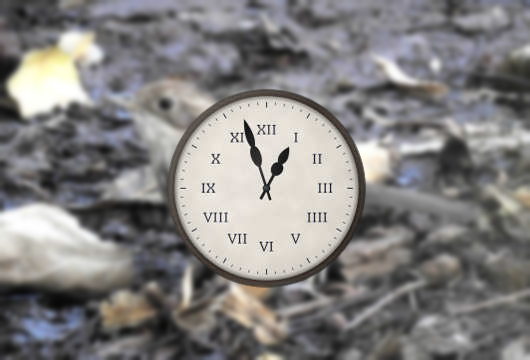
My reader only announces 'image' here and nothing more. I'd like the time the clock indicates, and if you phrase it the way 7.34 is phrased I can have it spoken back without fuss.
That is 12.57
